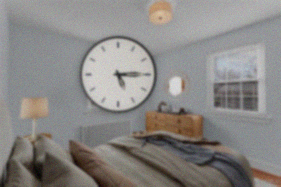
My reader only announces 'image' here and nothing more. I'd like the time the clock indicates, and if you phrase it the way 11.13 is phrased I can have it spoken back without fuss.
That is 5.15
